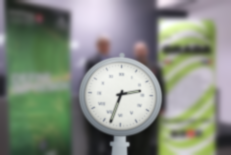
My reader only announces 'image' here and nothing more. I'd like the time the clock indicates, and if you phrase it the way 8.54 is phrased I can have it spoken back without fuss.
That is 2.33
